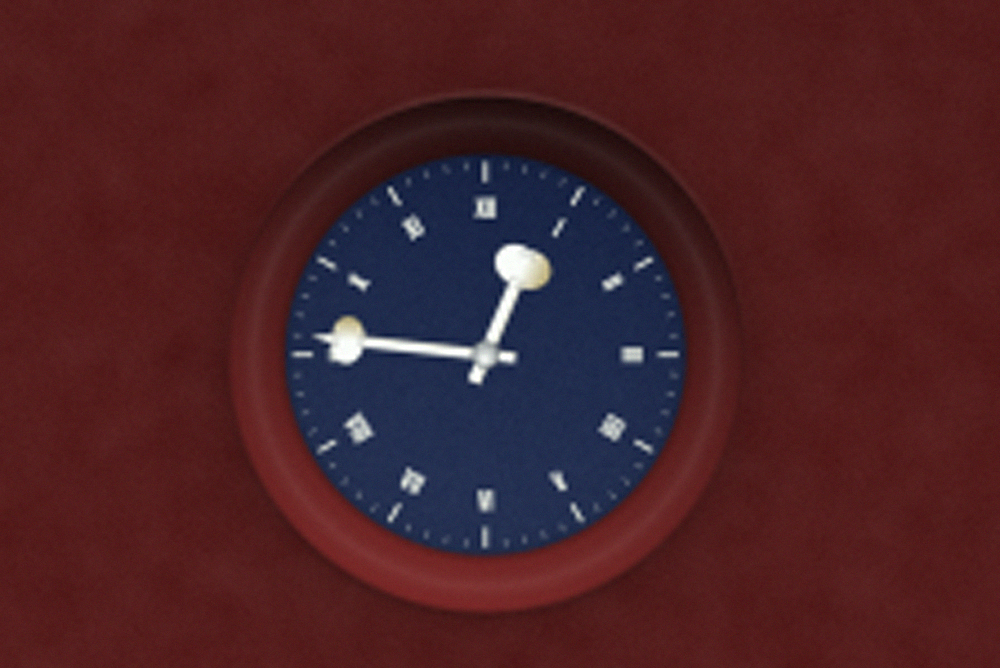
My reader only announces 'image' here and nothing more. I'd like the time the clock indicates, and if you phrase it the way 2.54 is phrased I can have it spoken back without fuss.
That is 12.46
